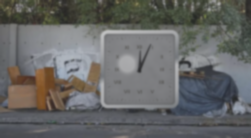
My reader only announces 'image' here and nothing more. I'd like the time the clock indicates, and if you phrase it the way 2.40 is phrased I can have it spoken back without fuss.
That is 12.04
